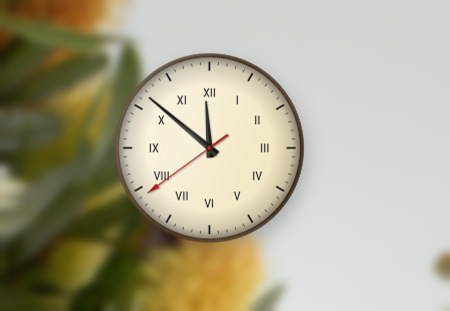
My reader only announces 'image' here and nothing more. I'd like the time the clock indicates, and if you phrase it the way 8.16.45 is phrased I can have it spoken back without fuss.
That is 11.51.39
